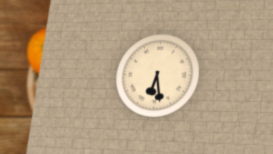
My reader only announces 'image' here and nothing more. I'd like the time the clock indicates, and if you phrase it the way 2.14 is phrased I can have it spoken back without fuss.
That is 6.28
